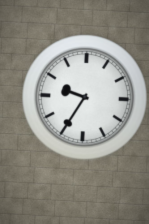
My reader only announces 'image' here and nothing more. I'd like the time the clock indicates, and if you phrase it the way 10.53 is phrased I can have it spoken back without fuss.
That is 9.35
